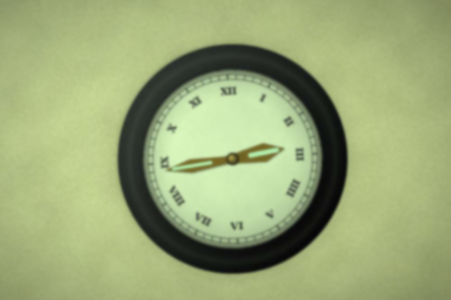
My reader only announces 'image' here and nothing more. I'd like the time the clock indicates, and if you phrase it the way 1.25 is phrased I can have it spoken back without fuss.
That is 2.44
